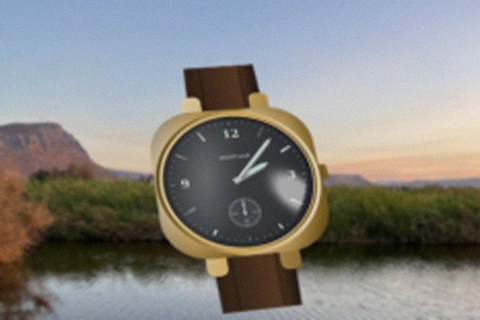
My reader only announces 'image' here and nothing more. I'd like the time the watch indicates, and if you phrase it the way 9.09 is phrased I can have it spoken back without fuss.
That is 2.07
